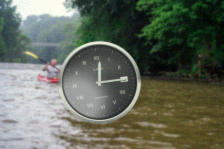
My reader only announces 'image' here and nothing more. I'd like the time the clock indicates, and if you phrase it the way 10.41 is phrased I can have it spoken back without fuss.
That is 12.15
